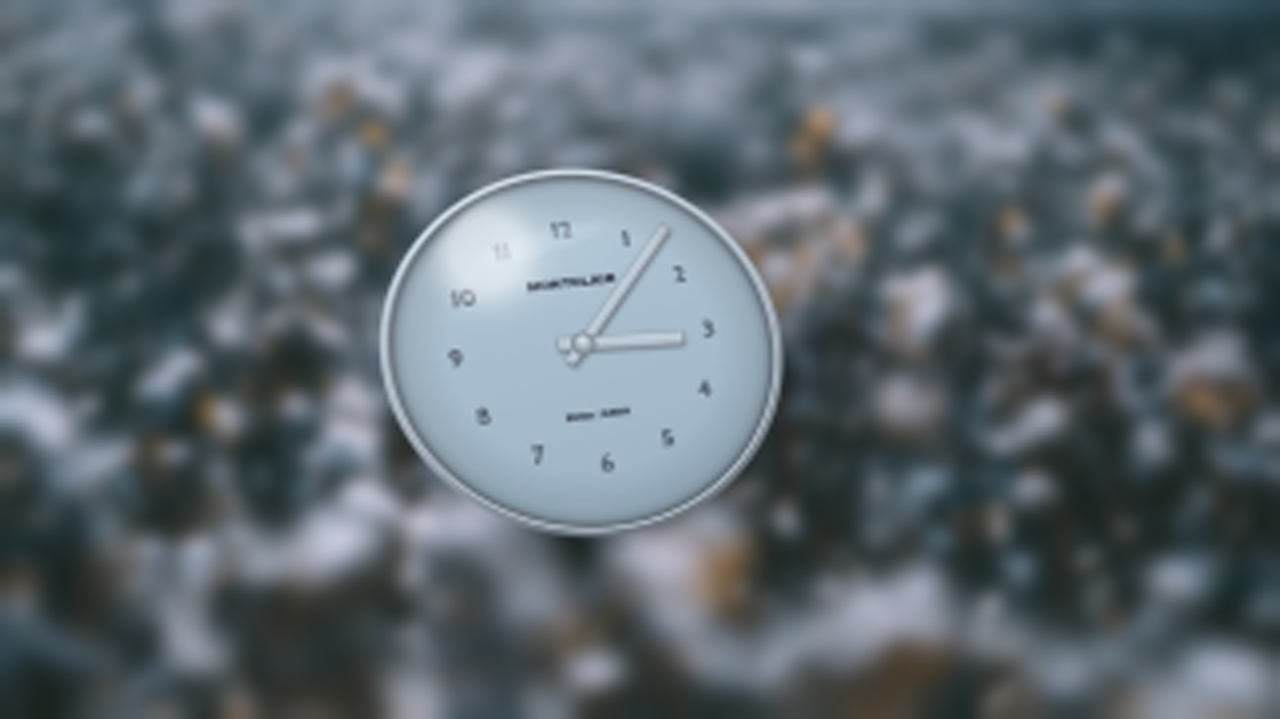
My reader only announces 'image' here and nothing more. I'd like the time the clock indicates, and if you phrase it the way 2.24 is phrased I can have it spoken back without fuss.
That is 3.07
